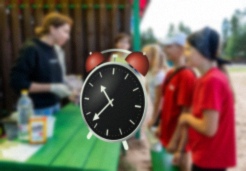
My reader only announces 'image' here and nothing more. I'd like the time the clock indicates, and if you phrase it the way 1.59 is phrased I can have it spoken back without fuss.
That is 10.37
